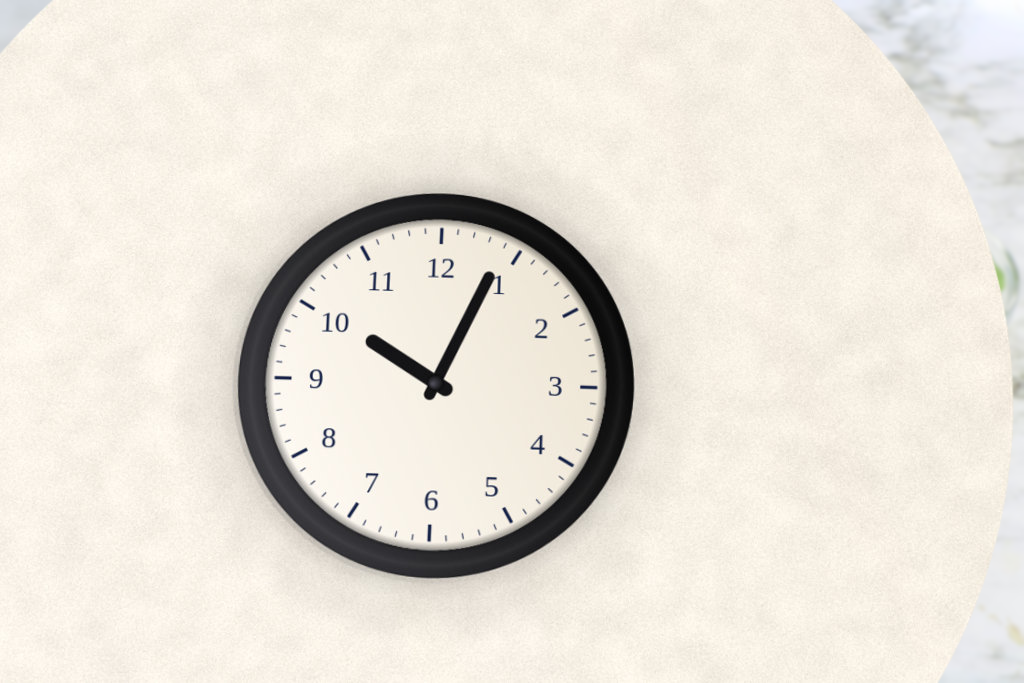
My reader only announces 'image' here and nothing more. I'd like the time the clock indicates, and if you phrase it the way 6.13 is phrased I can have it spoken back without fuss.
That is 10.04
